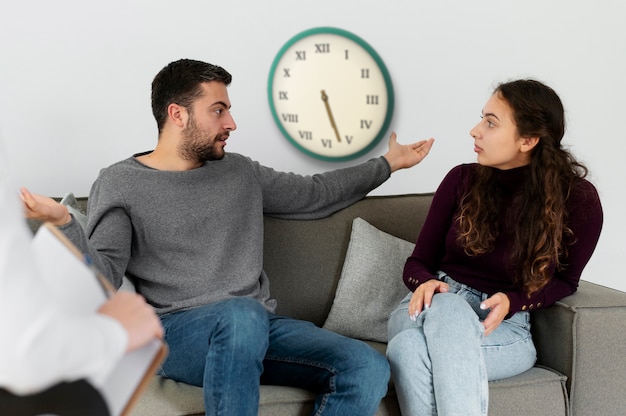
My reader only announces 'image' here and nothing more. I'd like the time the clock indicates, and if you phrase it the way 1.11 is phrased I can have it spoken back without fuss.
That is 5.27
